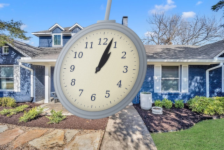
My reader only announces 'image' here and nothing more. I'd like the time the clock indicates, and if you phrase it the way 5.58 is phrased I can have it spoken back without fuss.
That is 1.03
